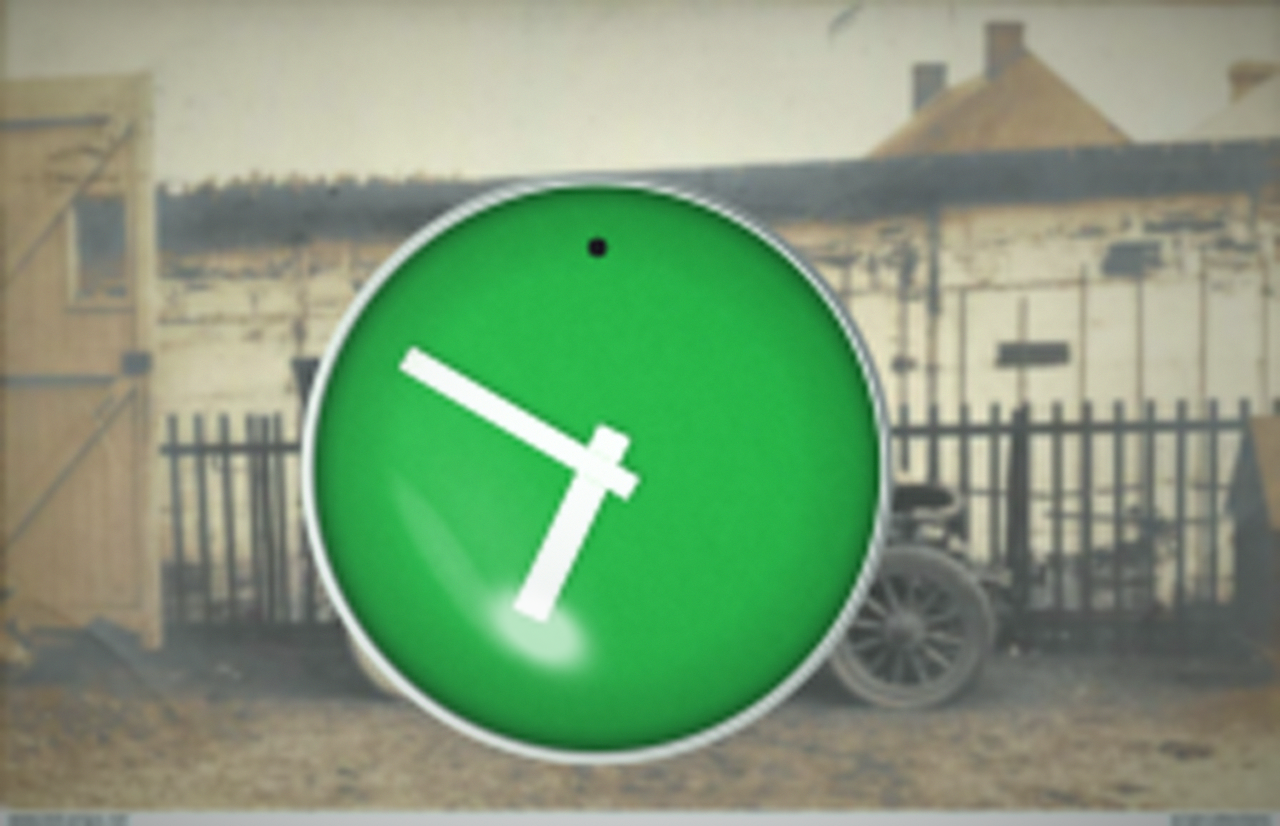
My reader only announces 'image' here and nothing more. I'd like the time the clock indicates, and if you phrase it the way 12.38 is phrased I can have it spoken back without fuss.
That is 6.50
